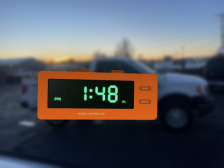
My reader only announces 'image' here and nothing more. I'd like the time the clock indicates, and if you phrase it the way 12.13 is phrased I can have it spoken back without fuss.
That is 1.48
